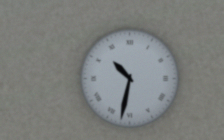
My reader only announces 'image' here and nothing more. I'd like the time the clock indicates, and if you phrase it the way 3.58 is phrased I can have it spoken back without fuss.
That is 10.32
